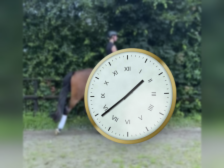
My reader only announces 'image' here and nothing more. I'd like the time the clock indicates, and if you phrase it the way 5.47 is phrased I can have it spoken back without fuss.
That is 1.39
